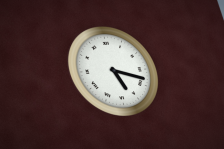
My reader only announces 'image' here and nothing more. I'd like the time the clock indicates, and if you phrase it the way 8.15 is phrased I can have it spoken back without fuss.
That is 5.18
